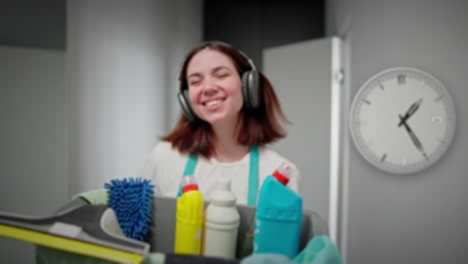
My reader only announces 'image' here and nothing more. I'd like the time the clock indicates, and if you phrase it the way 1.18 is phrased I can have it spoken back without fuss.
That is 1.25
